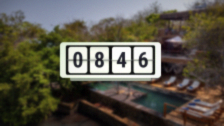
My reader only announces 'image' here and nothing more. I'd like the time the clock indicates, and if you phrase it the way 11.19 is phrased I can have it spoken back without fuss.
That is 8.46
